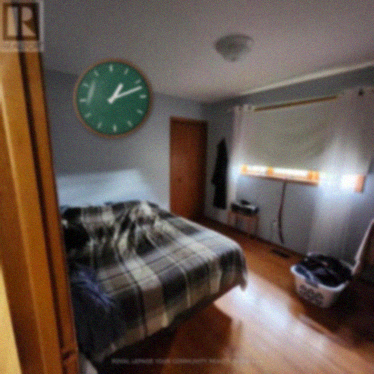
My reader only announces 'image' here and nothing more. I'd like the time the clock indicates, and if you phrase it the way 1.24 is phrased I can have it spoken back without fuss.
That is 1.12
